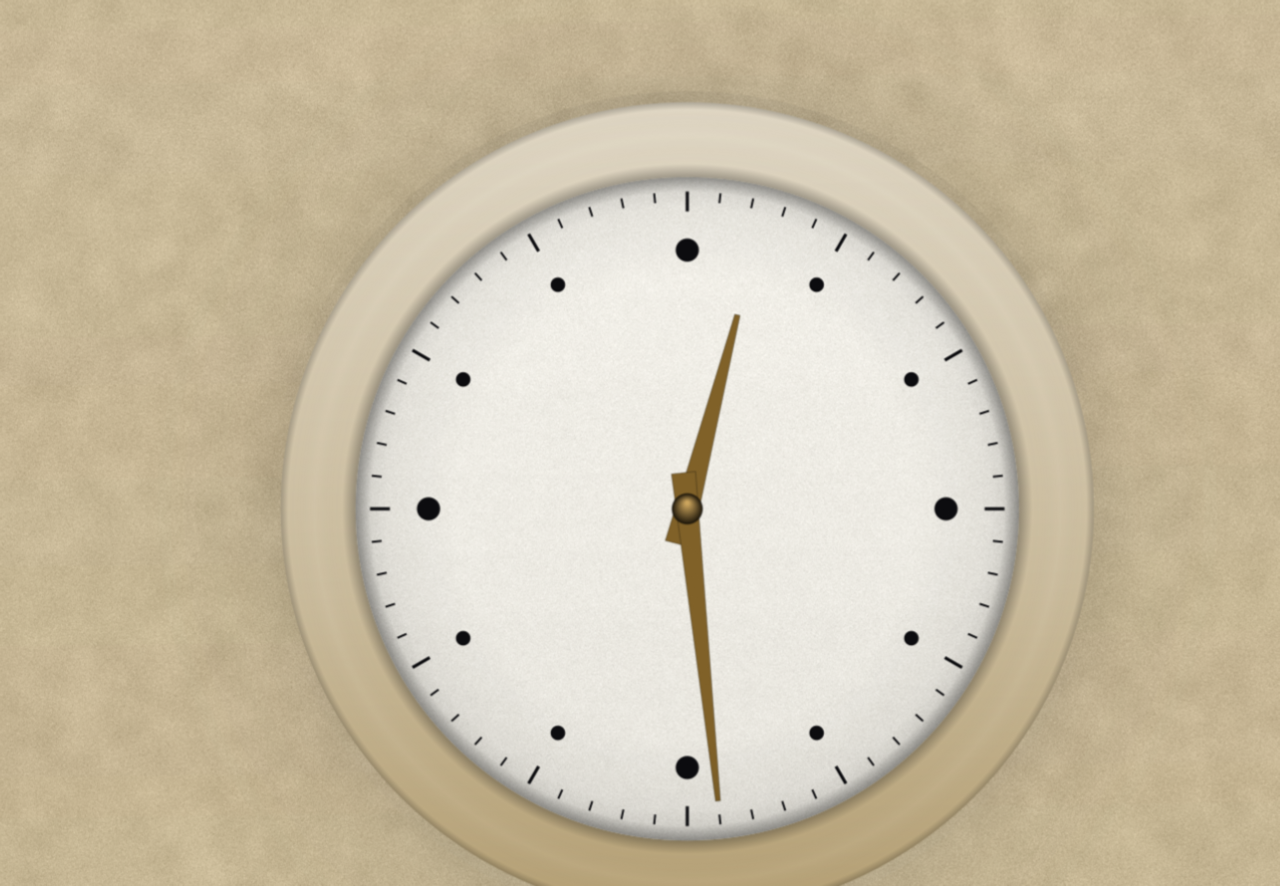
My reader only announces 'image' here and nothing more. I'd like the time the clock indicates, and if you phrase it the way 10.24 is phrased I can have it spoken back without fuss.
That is 12.29
